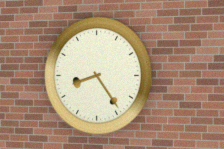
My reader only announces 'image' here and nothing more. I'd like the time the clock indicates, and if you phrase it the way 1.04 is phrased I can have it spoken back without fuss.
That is 8.24
